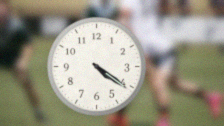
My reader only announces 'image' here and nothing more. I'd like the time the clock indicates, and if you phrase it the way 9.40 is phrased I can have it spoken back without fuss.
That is 4.21
